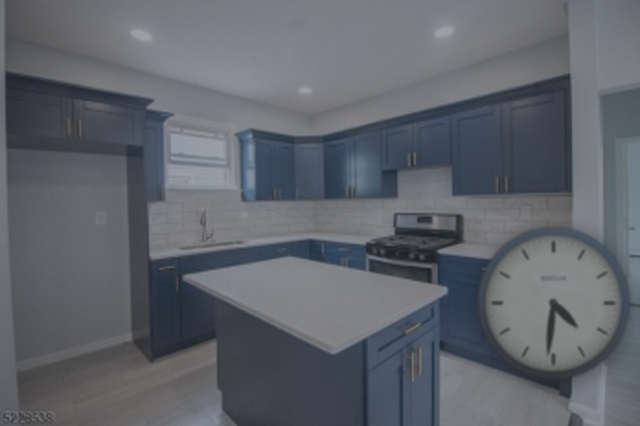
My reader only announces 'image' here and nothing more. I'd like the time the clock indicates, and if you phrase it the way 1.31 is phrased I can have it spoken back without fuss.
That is 4.31
